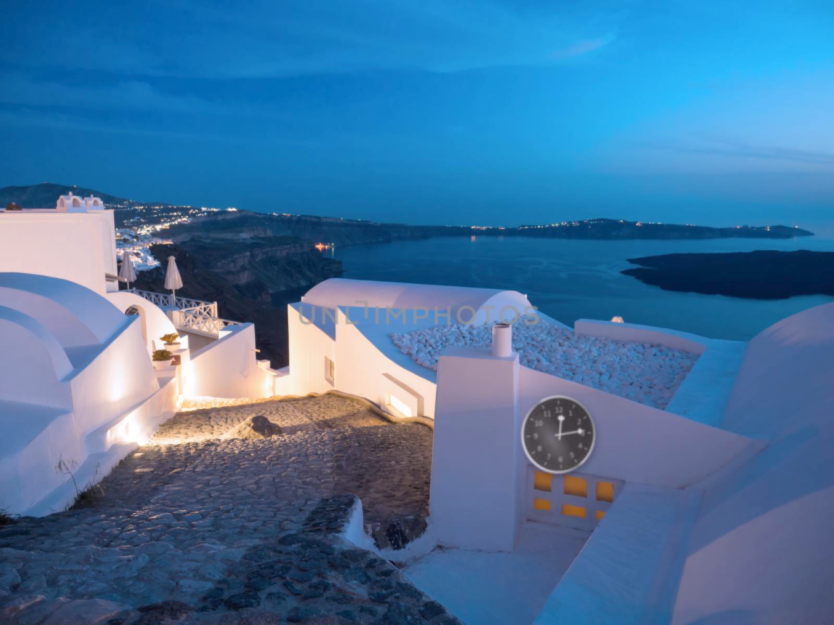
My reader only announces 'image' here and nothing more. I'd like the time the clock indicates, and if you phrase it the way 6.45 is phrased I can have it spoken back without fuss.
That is 12.14
